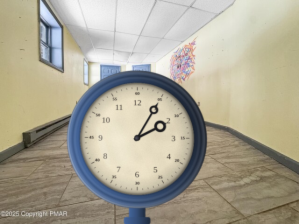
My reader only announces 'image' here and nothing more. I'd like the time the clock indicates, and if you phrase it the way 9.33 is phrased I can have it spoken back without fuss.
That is 2.05
